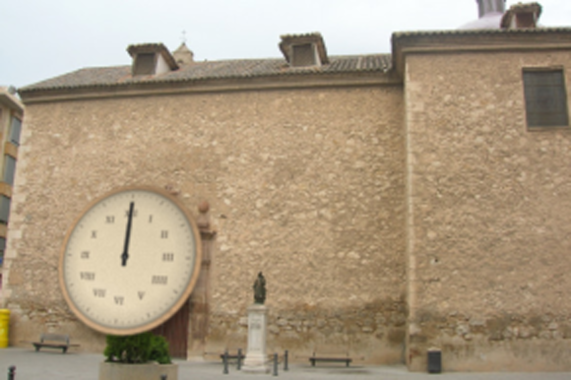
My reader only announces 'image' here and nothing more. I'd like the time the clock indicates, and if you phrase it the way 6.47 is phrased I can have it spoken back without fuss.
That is 12.00
